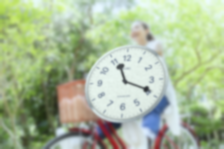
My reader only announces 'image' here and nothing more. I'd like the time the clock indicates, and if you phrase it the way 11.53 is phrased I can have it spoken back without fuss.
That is 11.19
